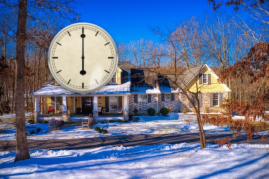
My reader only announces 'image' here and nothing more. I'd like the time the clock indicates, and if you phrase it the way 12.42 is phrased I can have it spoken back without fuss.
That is 6.00
